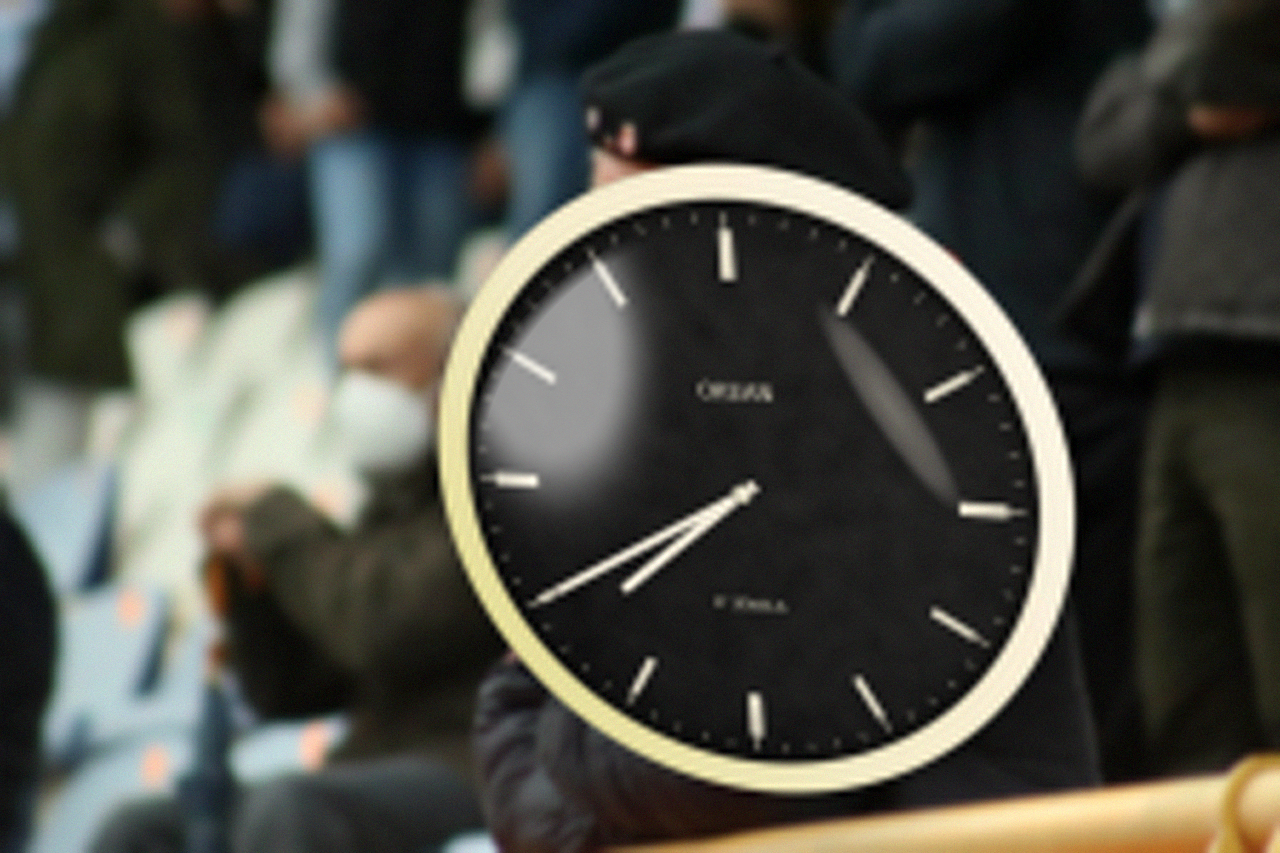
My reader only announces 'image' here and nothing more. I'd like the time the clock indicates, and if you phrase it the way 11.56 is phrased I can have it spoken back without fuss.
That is 7.40
